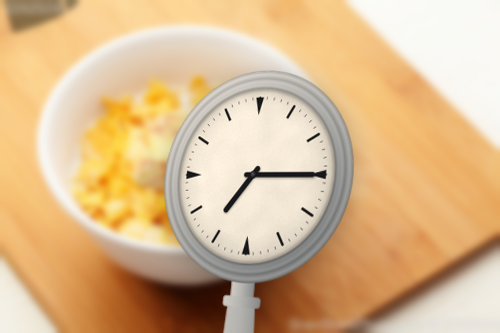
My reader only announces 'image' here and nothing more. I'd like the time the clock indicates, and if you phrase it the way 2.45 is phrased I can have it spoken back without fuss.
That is 7.15
